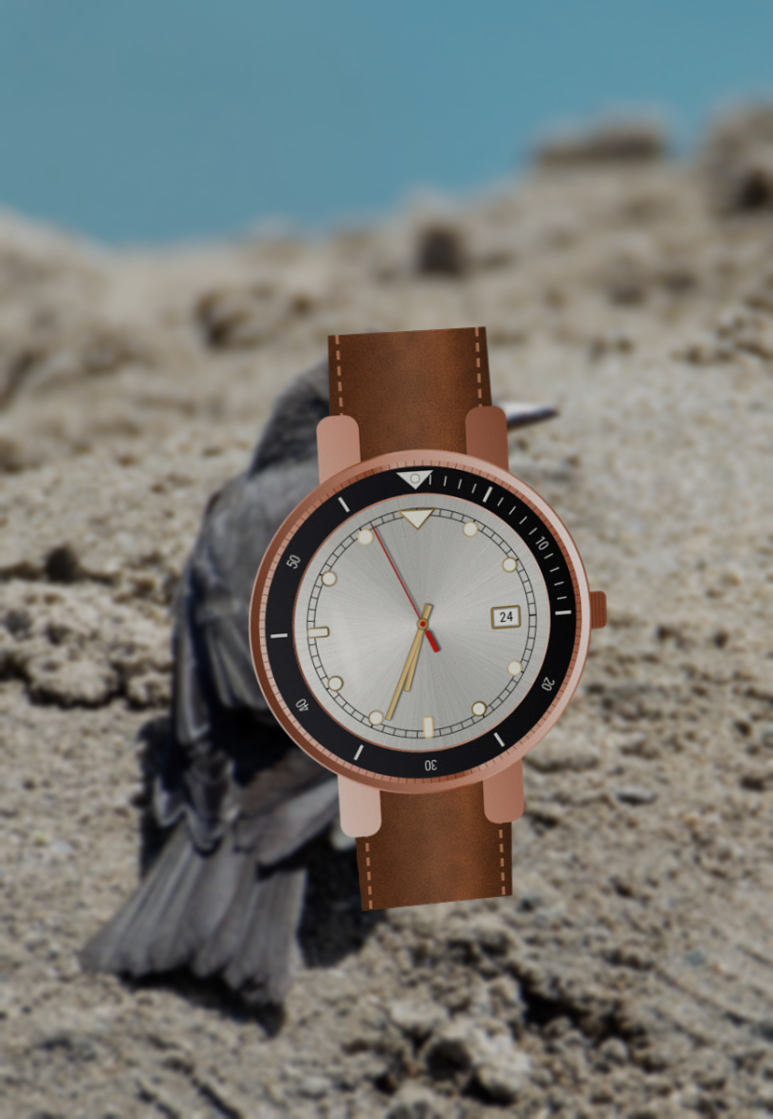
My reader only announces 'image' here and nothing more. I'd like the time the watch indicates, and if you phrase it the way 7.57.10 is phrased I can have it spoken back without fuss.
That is 6.33.56
